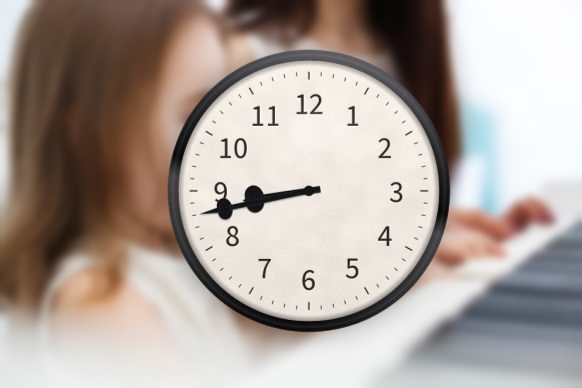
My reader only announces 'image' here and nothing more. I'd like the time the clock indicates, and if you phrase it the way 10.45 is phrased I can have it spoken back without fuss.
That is 8.43
